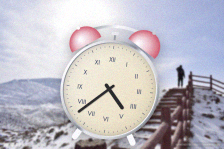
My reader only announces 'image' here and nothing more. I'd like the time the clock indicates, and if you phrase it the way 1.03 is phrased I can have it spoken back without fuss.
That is 4.38
